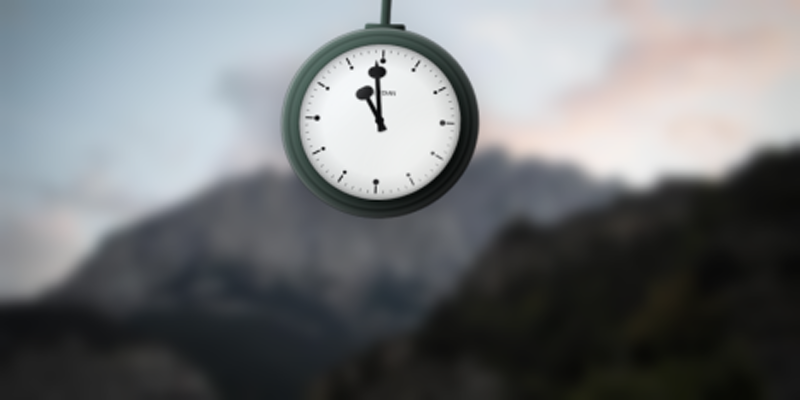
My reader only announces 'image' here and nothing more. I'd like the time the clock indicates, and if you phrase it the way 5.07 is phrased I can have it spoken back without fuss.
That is 10.59
